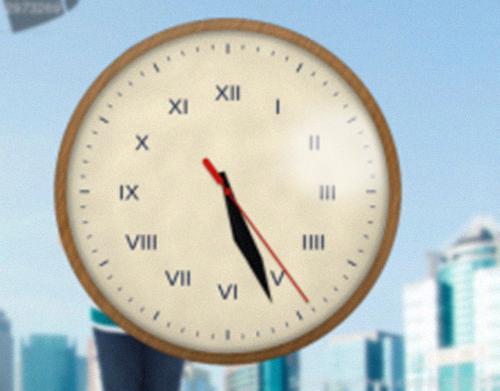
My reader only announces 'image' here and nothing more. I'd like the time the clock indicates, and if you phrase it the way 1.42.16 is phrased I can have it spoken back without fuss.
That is 5.26.24
